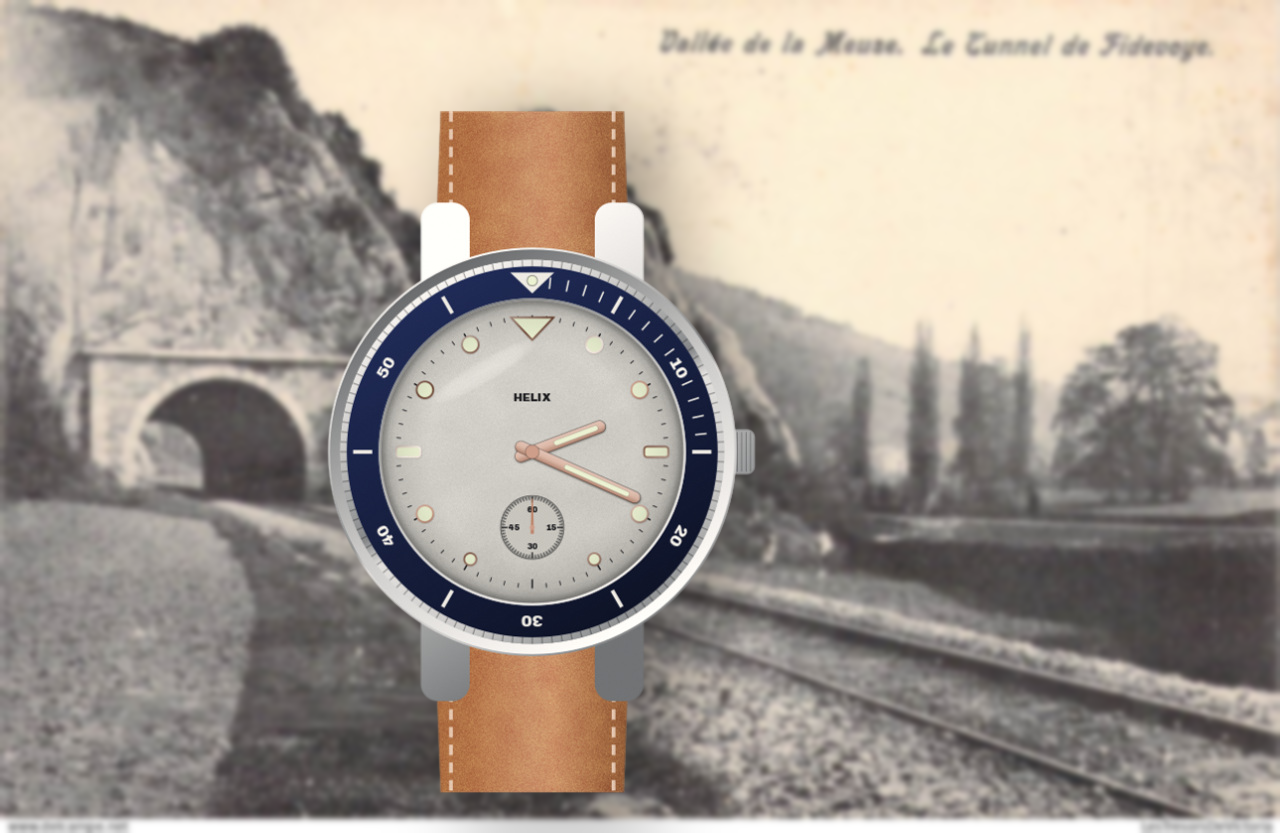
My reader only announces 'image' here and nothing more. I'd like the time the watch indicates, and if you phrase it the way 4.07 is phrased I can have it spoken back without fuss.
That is 2.19
